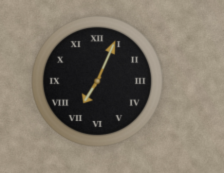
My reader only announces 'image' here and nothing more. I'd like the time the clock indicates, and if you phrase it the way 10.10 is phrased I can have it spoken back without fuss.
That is 7.04
